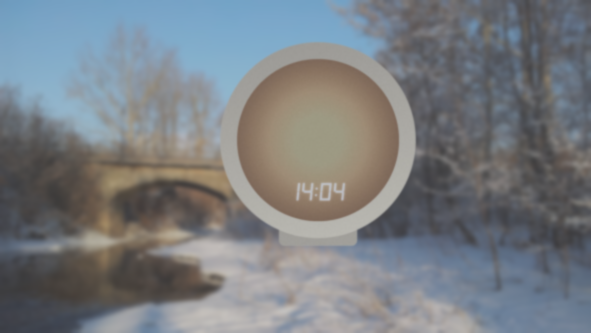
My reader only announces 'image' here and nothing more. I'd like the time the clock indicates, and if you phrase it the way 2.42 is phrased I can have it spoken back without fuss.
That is 14.04
